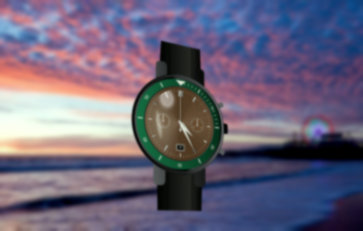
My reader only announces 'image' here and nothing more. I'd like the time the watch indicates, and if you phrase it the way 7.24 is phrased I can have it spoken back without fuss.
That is 4.25
